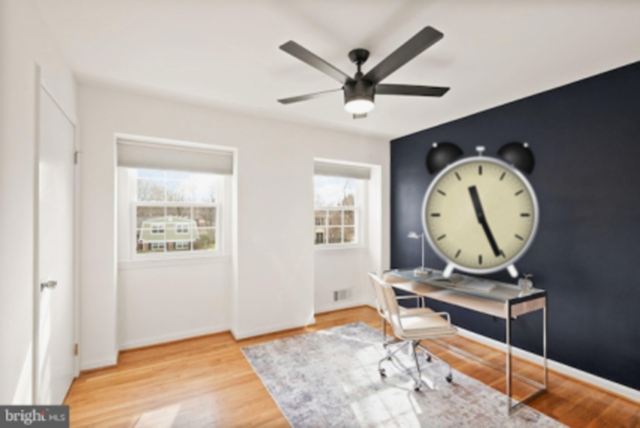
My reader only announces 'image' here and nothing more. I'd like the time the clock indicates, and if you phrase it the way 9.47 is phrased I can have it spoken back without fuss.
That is 11.26
